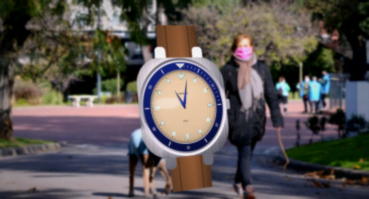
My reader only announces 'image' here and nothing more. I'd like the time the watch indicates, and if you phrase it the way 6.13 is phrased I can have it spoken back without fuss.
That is 11.02
